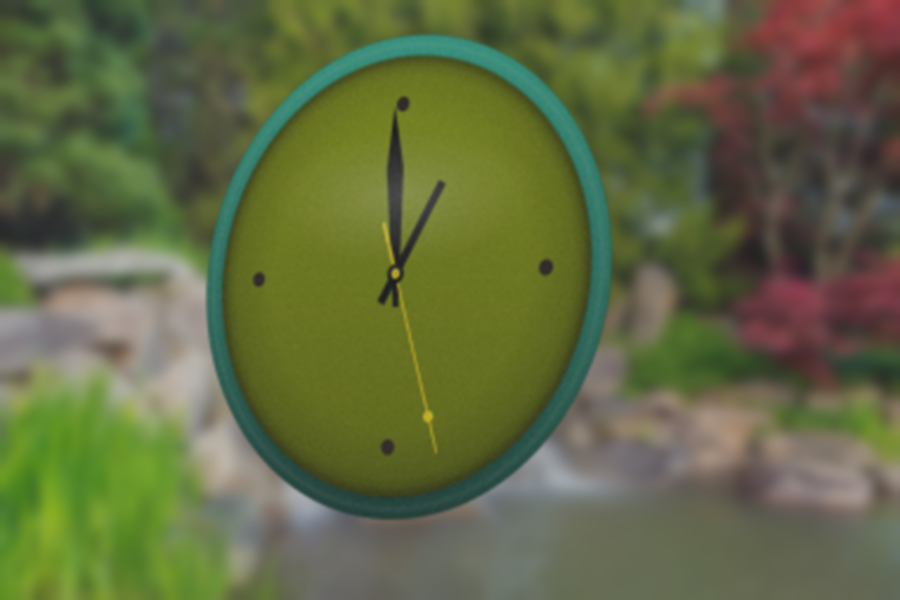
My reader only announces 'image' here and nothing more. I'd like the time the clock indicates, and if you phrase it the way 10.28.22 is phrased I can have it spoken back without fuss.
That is 12.59.27
